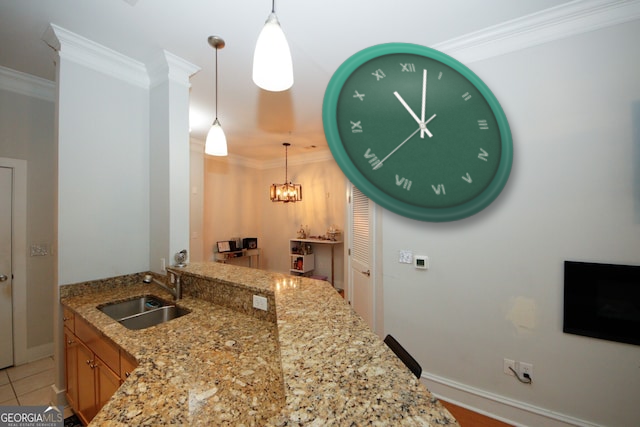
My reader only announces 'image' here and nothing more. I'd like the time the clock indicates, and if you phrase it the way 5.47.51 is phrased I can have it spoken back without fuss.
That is 11.02.39
